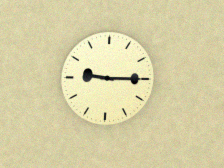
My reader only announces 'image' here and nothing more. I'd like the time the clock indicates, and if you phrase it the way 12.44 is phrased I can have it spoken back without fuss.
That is 9.15
